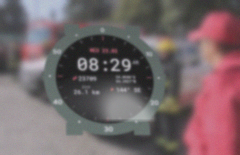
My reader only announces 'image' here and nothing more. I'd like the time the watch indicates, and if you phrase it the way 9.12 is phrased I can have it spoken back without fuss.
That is 8.29
